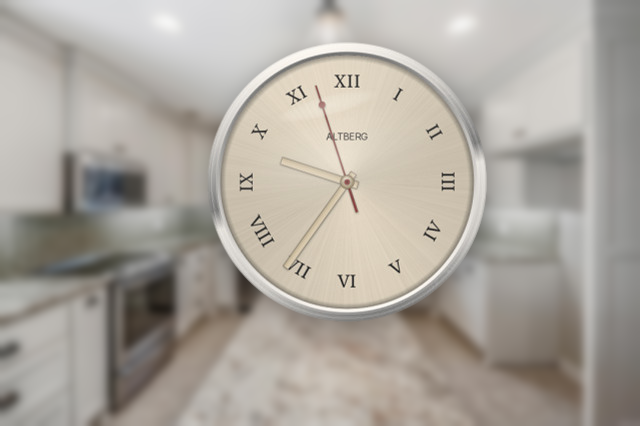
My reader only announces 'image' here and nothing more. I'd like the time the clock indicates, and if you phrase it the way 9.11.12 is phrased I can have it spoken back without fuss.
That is 9.35.57
